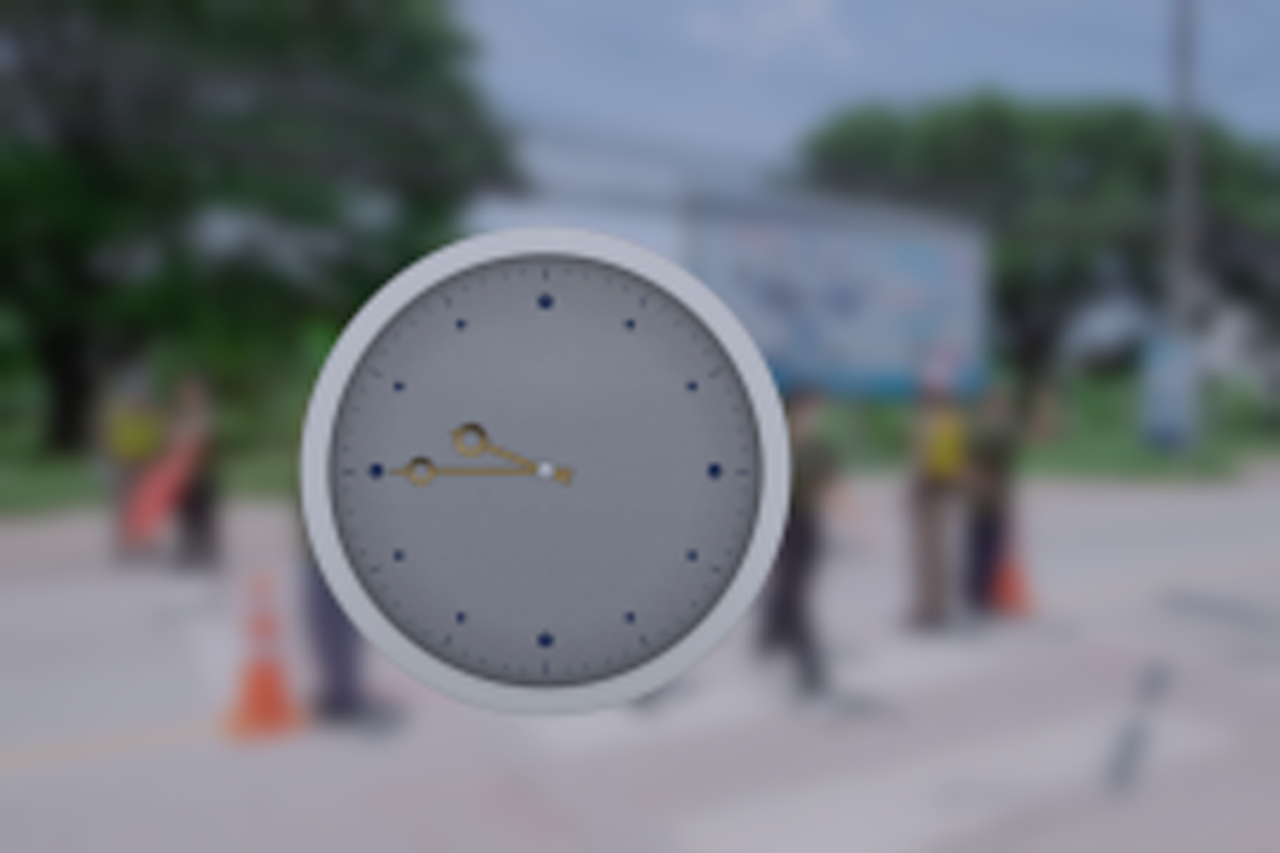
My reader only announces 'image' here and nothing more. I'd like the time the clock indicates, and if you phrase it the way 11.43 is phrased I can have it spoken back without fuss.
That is 9.45
